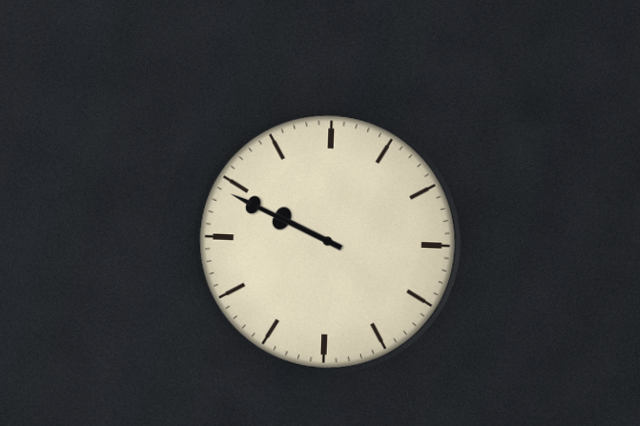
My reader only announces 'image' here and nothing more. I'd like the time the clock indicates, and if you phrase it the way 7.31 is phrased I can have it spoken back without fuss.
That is 9.49
